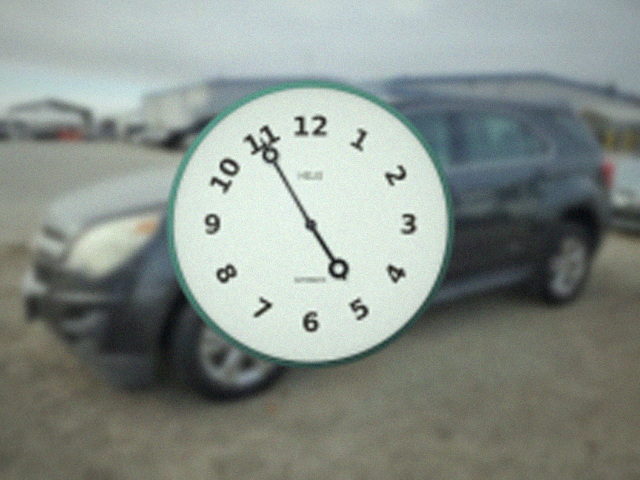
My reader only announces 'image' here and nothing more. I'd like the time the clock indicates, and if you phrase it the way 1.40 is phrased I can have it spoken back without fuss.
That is 4.55
